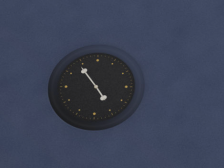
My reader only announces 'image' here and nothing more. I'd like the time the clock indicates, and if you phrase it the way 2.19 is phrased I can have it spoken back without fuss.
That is 4.54
